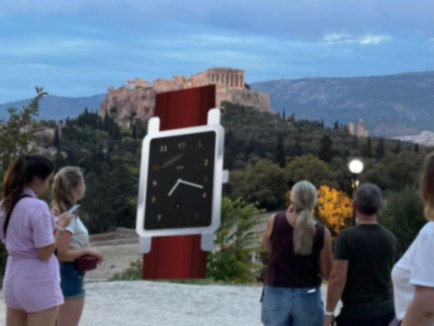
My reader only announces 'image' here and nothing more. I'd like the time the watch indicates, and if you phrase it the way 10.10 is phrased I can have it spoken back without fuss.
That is 7.18
